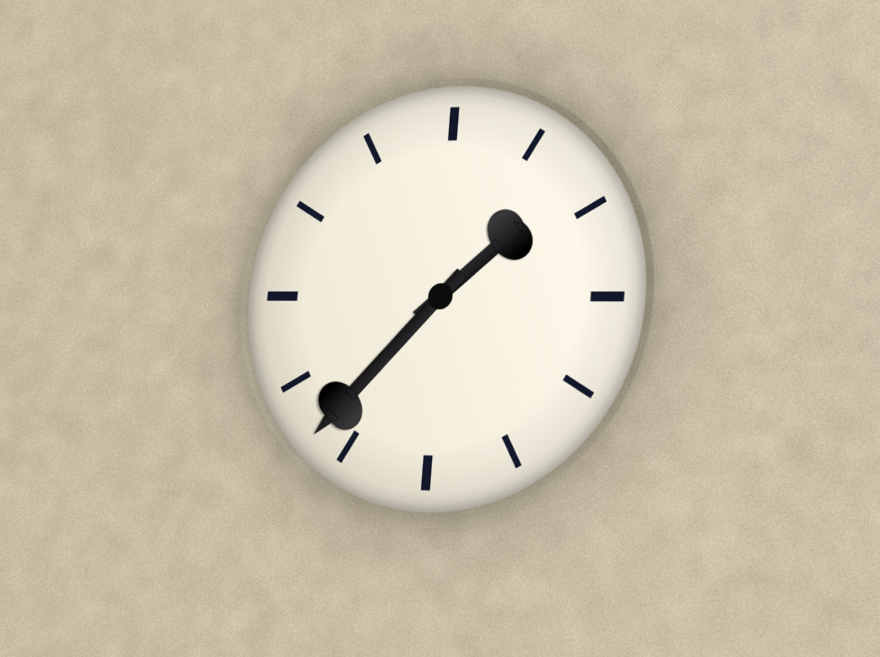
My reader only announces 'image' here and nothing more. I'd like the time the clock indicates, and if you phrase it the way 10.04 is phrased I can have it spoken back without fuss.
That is 1.37
